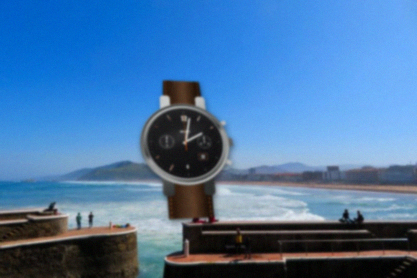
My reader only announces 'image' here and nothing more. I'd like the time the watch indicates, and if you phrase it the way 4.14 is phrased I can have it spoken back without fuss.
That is 2.02
